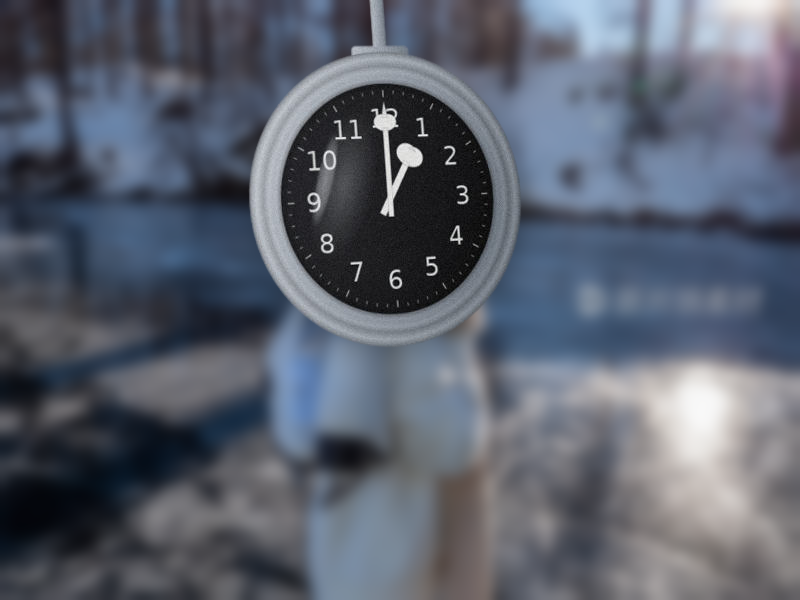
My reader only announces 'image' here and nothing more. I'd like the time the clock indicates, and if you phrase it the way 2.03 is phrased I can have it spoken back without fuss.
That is 1.00
